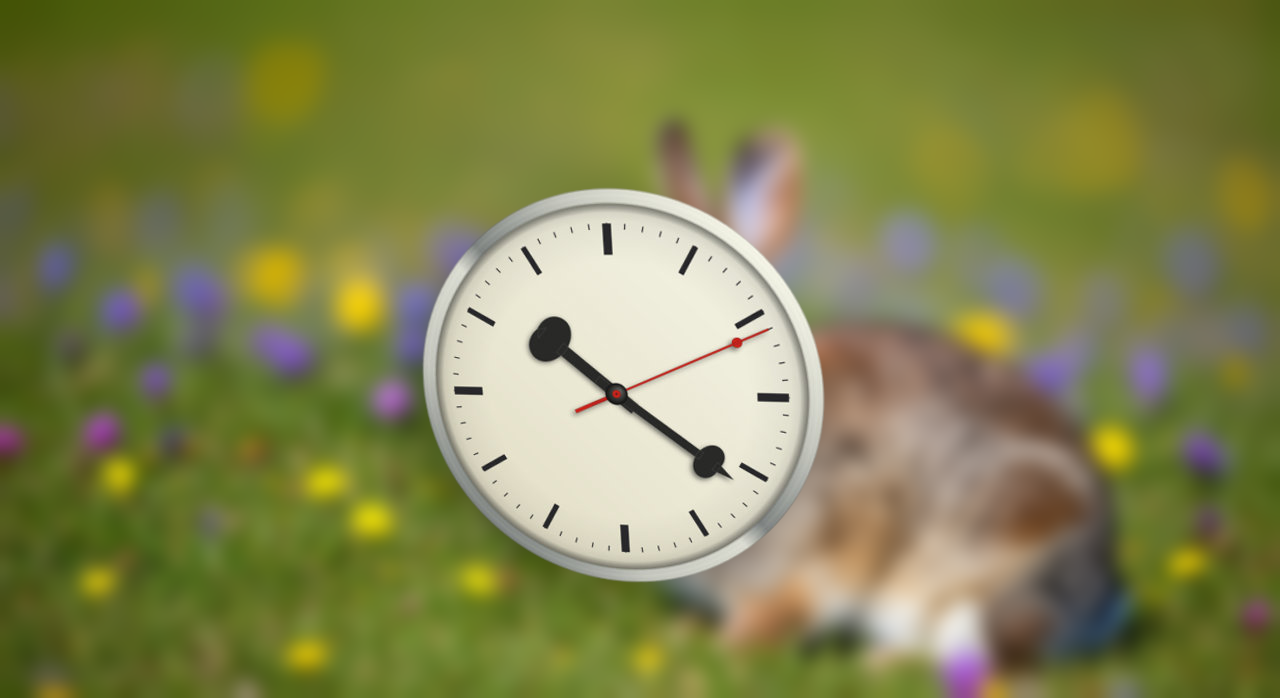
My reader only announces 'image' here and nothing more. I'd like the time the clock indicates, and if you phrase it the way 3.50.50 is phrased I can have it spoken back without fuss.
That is 10.21.11
